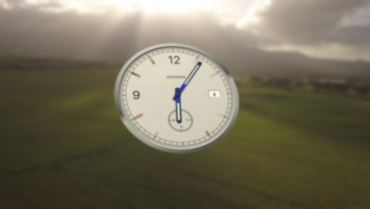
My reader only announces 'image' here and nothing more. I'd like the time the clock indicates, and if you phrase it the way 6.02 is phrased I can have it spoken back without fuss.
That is 6.06
